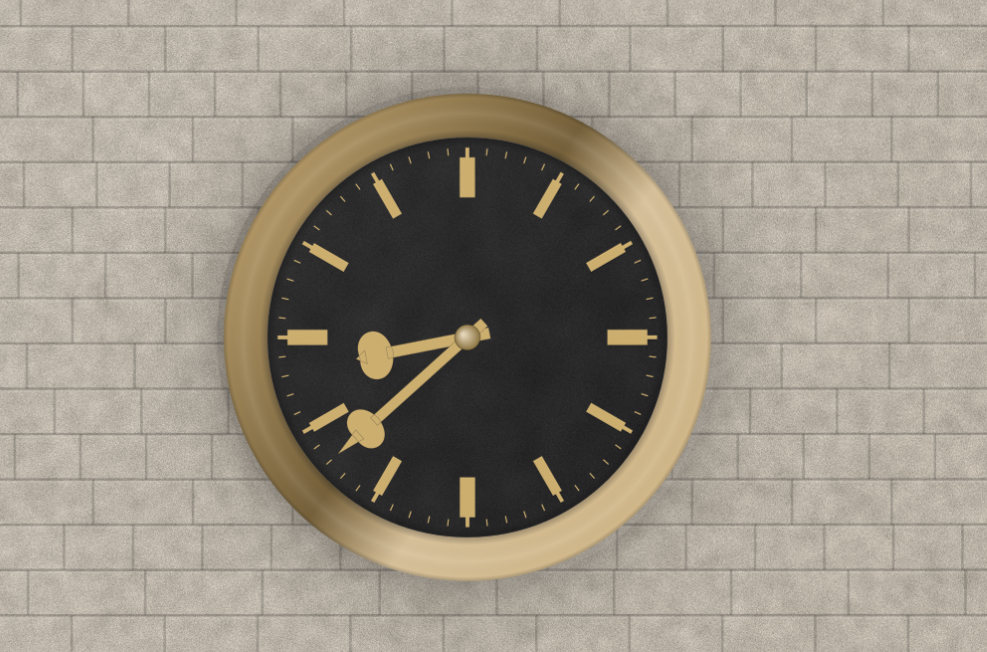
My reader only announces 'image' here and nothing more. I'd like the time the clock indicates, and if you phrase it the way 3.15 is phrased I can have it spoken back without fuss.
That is 8.38
